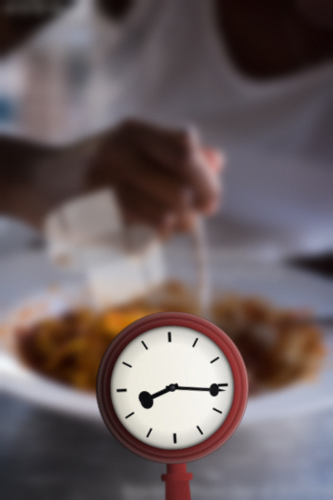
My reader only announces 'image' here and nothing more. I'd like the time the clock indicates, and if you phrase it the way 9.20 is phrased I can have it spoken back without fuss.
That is 8.16
